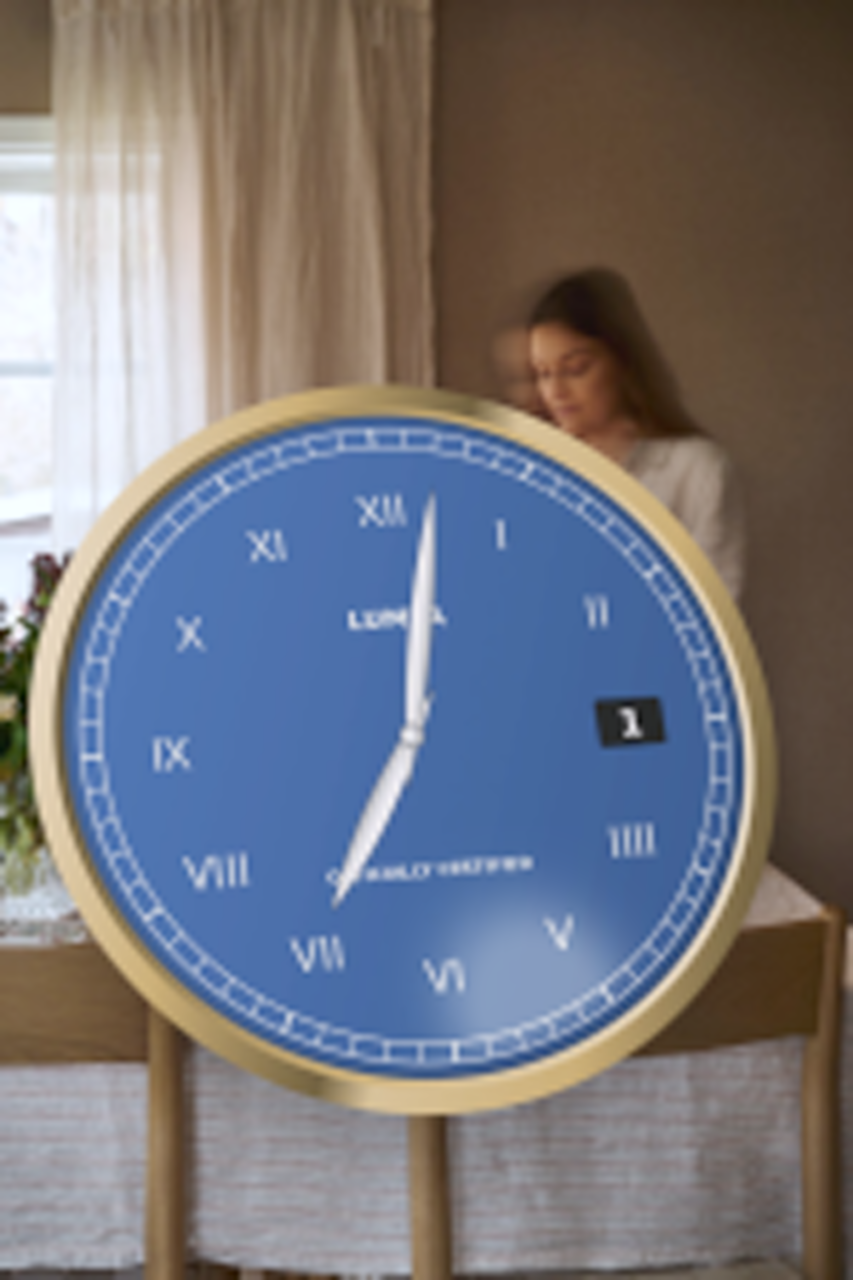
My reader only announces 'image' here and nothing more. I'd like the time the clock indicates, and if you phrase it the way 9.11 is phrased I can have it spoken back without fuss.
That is 7.02
